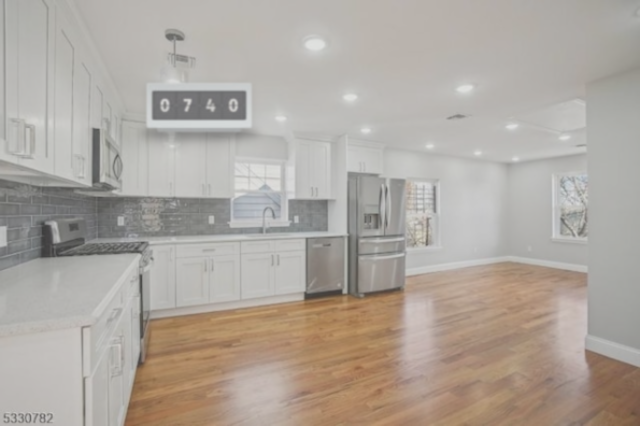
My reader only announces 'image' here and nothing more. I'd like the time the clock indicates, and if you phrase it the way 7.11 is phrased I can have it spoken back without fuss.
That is 7.40
